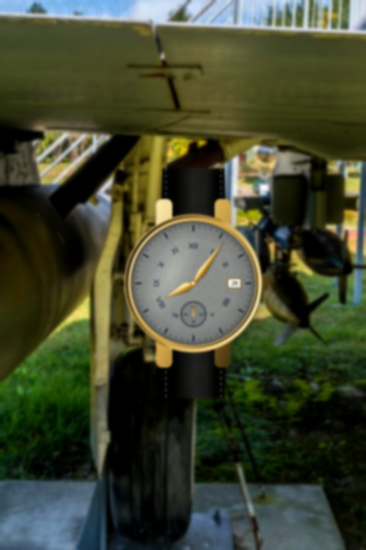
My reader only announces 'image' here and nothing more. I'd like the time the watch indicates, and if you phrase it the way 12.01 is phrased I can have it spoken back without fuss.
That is 8.06
